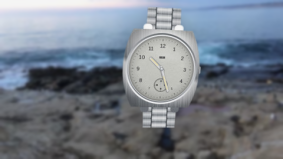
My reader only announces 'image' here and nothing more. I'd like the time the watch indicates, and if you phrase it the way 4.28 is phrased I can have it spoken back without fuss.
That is 10.27
